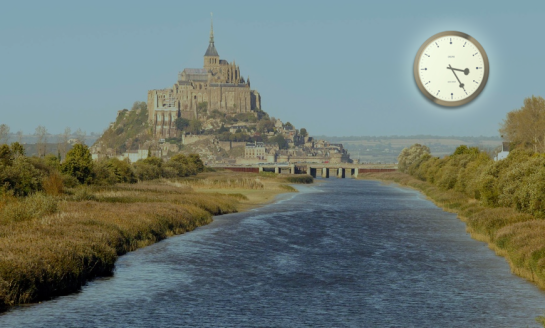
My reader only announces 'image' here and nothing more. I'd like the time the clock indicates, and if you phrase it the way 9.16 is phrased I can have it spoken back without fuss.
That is 3.25
